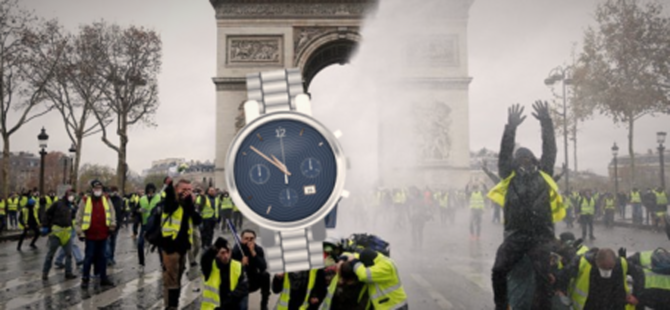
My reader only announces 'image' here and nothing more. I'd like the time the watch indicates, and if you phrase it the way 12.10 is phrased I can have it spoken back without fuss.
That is 10.52
